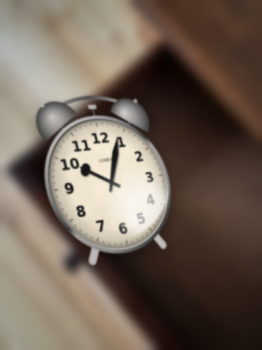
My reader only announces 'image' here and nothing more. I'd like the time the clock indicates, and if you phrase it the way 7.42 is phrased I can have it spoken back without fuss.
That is 10.04
